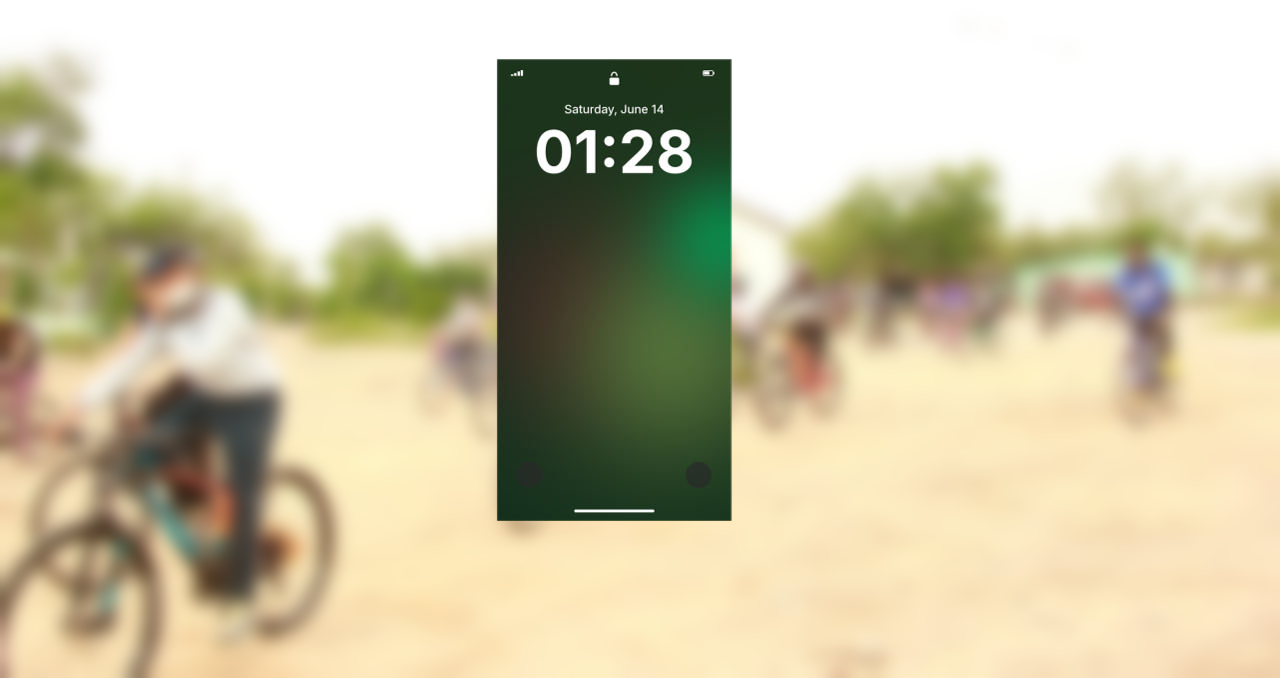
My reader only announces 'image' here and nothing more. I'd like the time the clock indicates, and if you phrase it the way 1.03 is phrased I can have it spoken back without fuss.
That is 1.28
